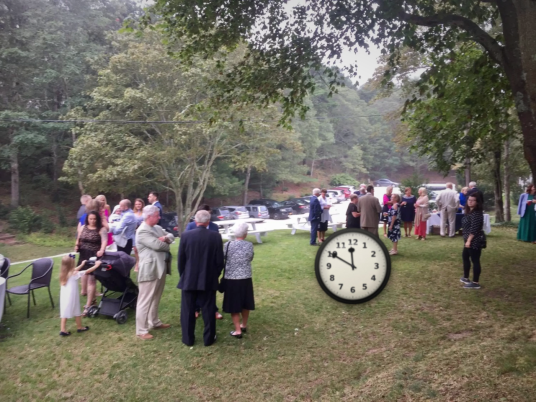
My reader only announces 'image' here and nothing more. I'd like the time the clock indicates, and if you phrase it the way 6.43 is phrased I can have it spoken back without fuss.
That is 11.50
